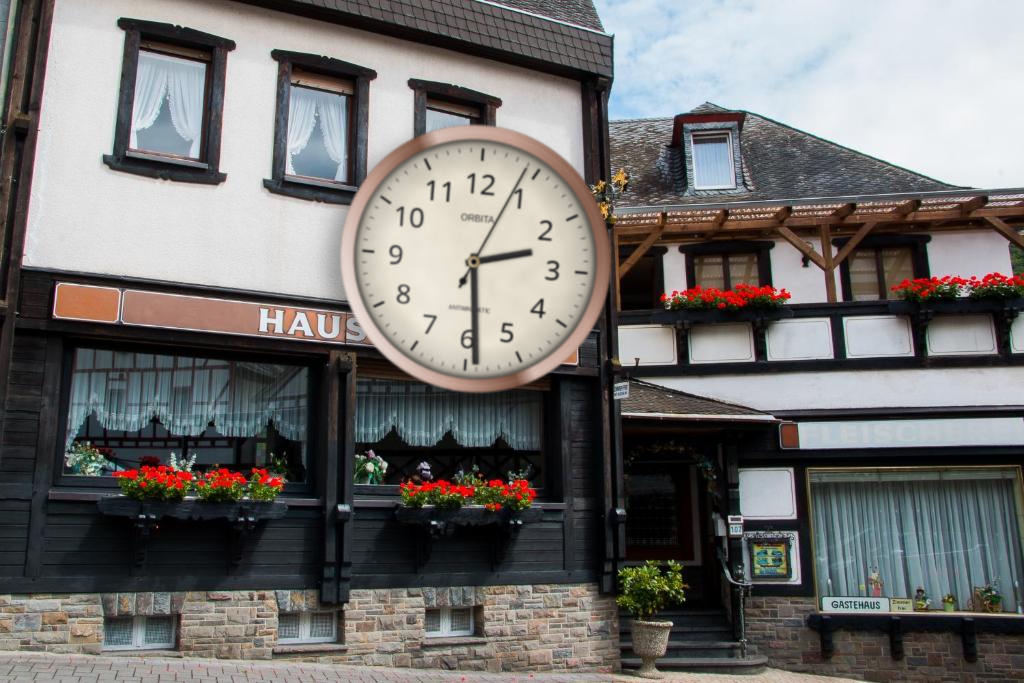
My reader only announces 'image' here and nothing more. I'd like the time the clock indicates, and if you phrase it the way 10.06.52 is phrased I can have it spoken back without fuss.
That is 2.29.04
